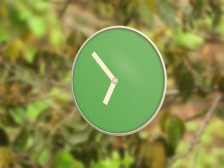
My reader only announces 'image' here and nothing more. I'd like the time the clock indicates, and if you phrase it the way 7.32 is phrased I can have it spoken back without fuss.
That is 6.53
